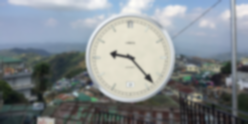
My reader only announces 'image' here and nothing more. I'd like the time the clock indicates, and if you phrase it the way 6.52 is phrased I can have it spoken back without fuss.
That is 9.23
